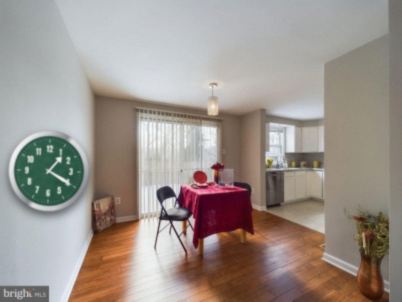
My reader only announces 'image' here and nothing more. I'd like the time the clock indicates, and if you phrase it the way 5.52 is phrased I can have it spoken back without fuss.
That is 1.20
